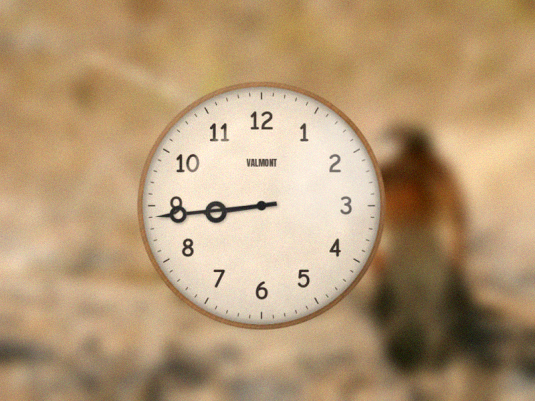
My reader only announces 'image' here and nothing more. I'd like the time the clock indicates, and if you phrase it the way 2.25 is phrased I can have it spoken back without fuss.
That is 8.44
